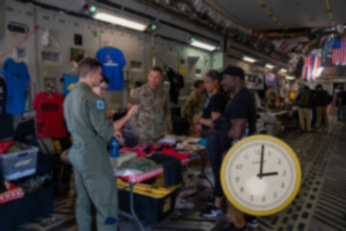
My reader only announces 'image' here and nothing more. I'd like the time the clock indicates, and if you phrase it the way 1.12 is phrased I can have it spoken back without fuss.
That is 3.02
